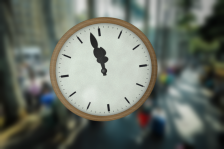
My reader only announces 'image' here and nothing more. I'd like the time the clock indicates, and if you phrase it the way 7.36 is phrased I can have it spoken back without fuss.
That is 11.58
